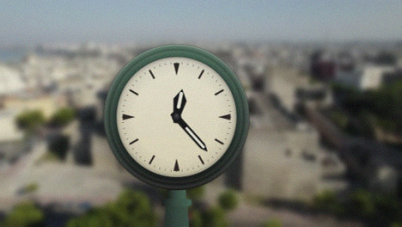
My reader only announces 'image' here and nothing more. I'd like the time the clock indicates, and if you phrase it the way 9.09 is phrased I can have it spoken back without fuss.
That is 12.23
